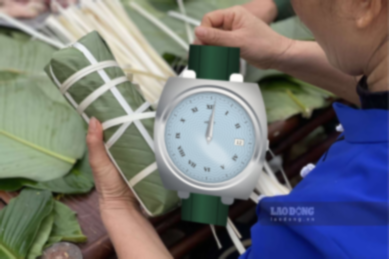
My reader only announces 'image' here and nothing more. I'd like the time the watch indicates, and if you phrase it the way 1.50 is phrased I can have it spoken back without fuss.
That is 12.01
